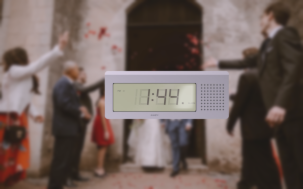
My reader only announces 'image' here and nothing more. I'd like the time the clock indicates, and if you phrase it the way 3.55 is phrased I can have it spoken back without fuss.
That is 1.44
